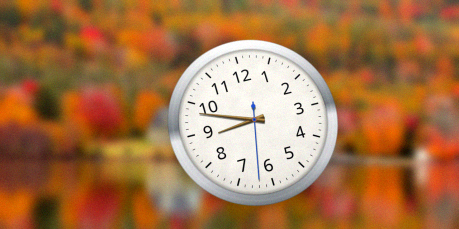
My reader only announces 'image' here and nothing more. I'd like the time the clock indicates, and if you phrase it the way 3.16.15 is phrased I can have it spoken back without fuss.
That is 8.48.32
